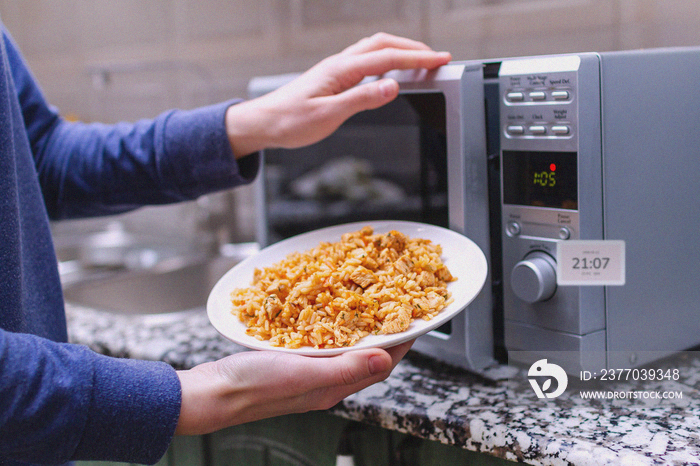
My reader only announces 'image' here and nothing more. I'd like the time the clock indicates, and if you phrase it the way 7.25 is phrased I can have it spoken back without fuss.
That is 21.07
